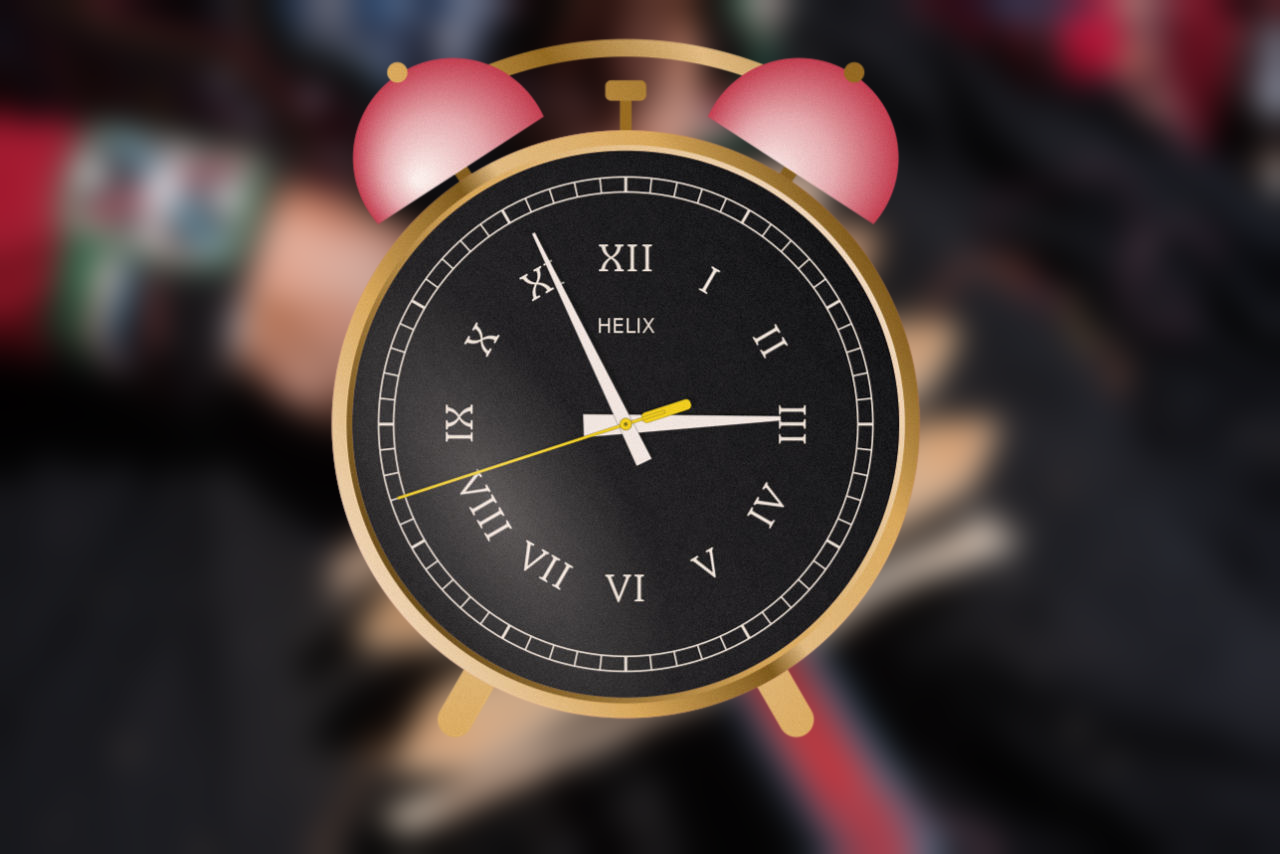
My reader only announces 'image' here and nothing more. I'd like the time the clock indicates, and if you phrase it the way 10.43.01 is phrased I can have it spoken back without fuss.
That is 2.55.42
